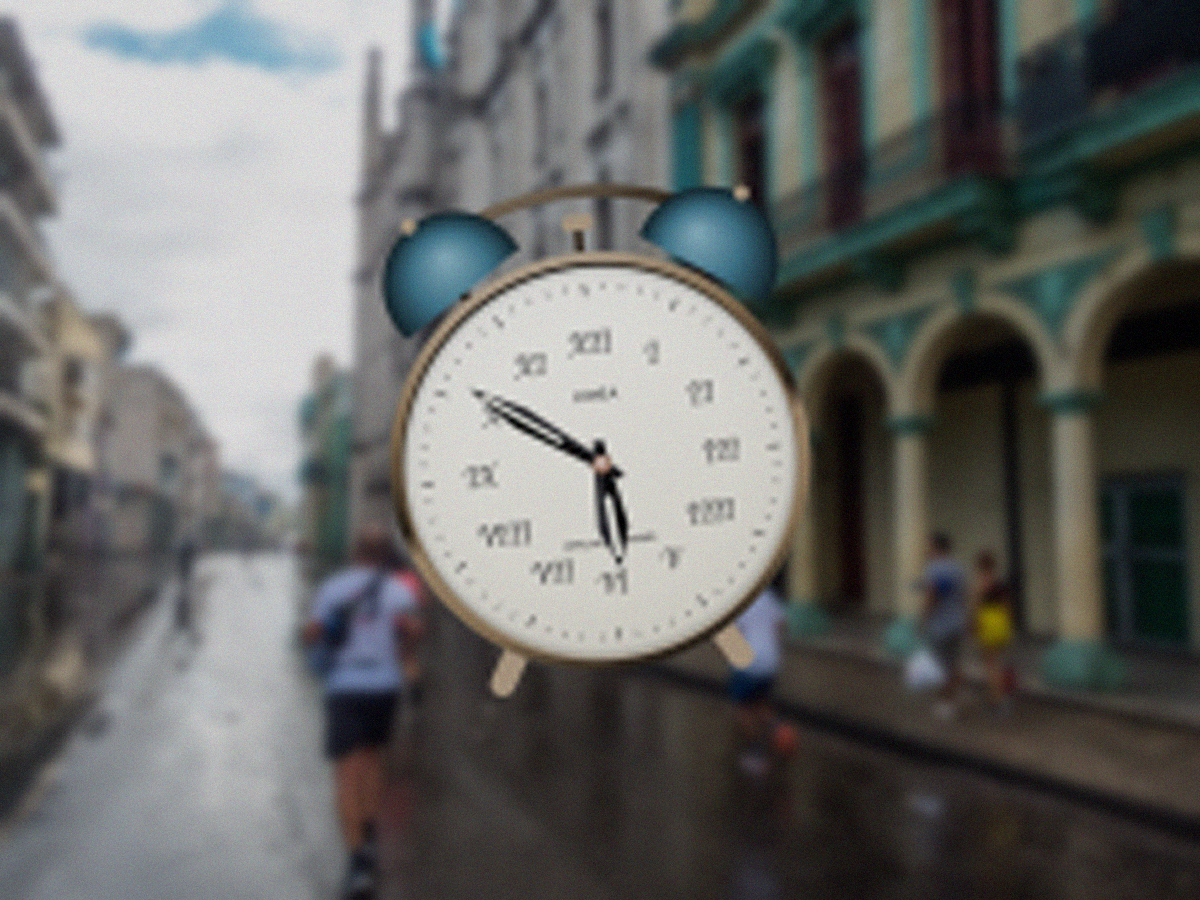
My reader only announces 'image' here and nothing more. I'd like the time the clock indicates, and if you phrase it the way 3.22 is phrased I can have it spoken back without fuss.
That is 5.51
